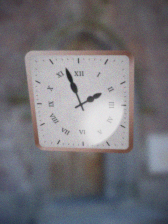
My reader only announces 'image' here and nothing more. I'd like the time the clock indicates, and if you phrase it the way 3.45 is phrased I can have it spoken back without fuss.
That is 1.57
